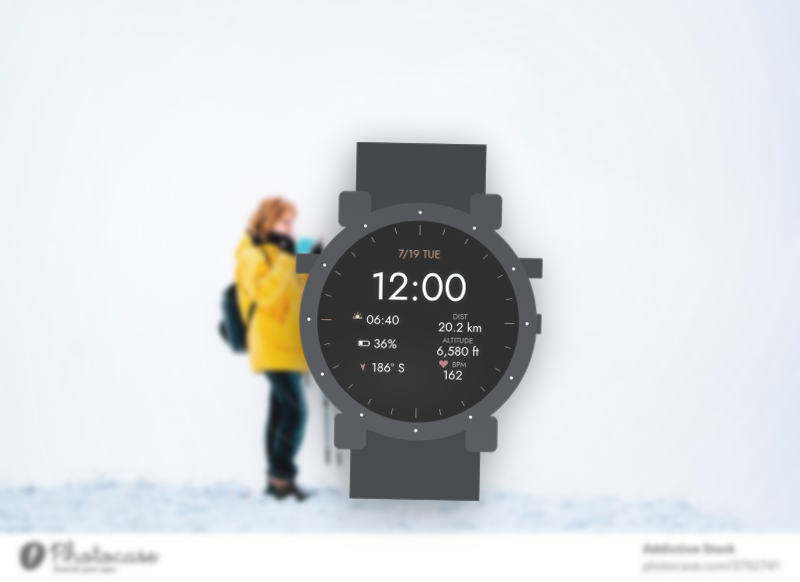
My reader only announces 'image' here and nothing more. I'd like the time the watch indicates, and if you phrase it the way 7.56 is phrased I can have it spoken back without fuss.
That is 12.00
